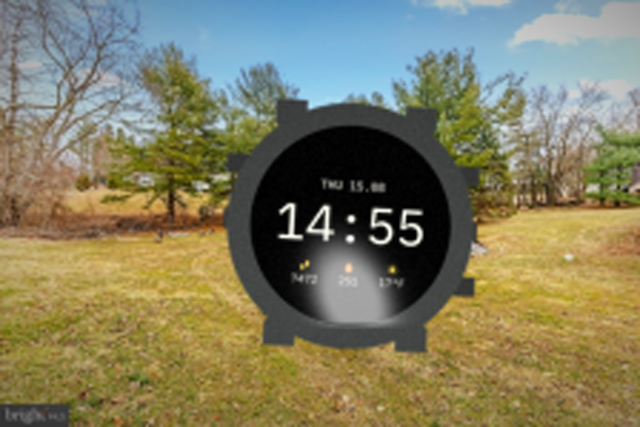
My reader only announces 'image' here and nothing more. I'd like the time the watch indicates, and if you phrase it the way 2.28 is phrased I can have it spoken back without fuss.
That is 14.55
